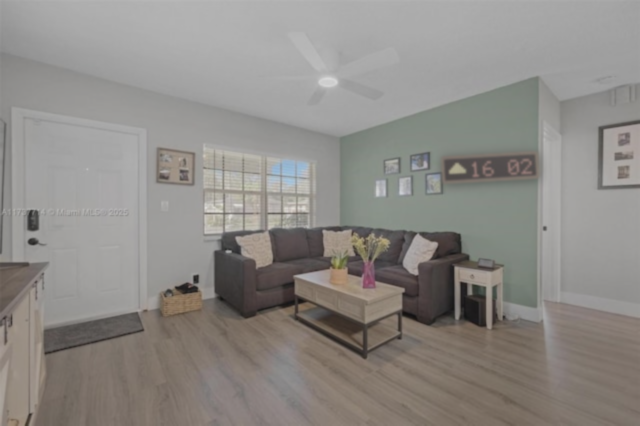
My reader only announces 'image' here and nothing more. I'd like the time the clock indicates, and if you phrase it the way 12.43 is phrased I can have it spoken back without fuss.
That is 16.02
